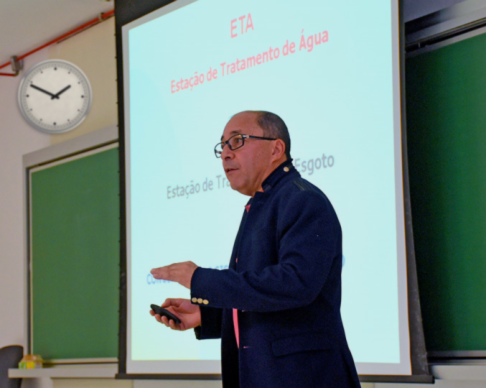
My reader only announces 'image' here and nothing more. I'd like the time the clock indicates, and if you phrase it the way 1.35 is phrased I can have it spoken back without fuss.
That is 1.49
